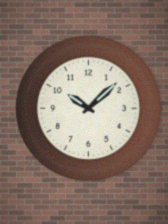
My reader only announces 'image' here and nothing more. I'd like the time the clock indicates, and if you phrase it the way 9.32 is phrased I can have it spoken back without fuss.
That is 10.08
